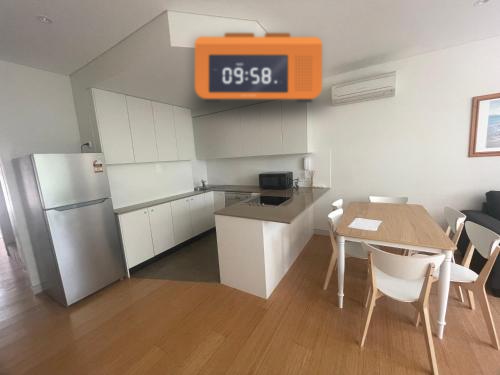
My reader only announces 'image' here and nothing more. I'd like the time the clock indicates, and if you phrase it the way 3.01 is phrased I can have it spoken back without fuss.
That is 9.58
